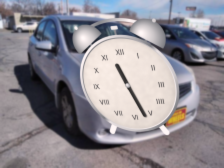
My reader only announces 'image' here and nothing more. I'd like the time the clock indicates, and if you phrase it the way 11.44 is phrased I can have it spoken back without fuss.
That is 11.27
